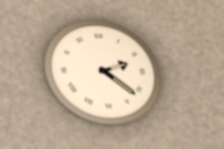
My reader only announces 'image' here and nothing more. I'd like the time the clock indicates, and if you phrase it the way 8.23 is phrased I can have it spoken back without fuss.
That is 2.22
